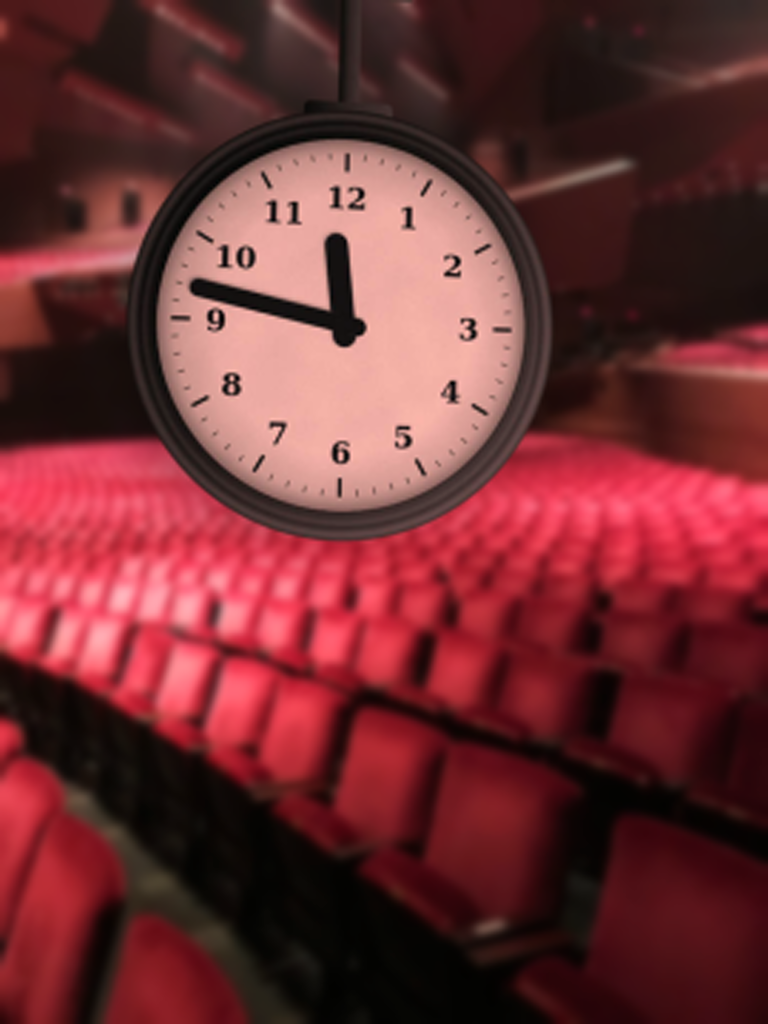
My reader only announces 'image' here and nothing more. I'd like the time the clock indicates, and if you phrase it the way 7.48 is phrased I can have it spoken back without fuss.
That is 11.47
